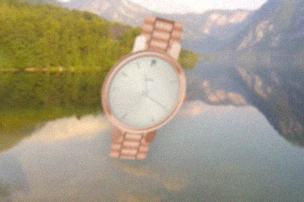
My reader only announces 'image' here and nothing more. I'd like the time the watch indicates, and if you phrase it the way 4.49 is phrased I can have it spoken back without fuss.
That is 11.19
